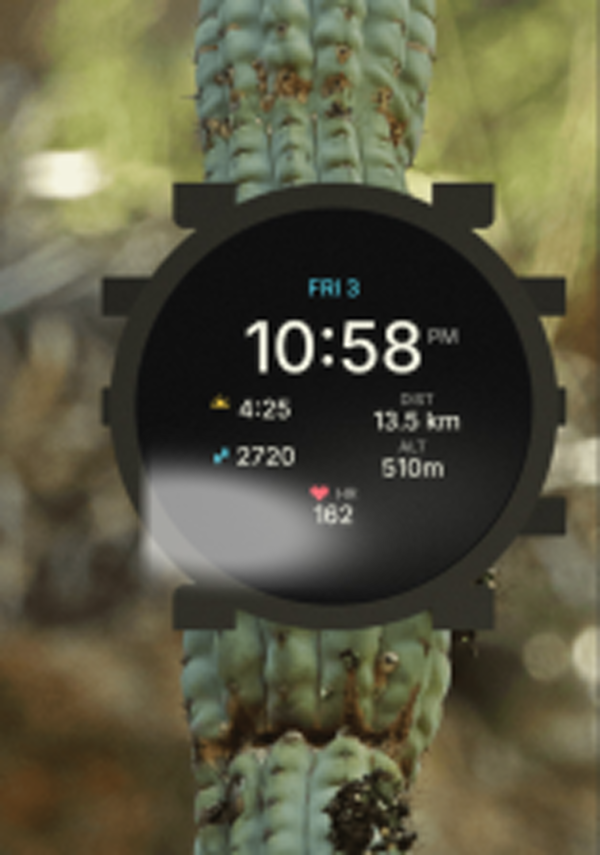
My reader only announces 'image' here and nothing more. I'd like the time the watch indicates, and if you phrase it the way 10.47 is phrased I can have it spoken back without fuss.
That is 10.58
